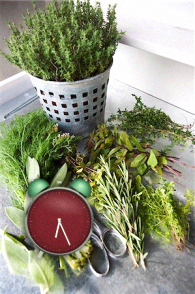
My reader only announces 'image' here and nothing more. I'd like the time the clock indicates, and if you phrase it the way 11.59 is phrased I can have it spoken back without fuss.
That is 6.26
